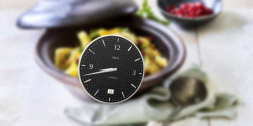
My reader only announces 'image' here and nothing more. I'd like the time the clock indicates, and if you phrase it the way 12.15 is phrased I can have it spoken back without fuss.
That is 8.42
